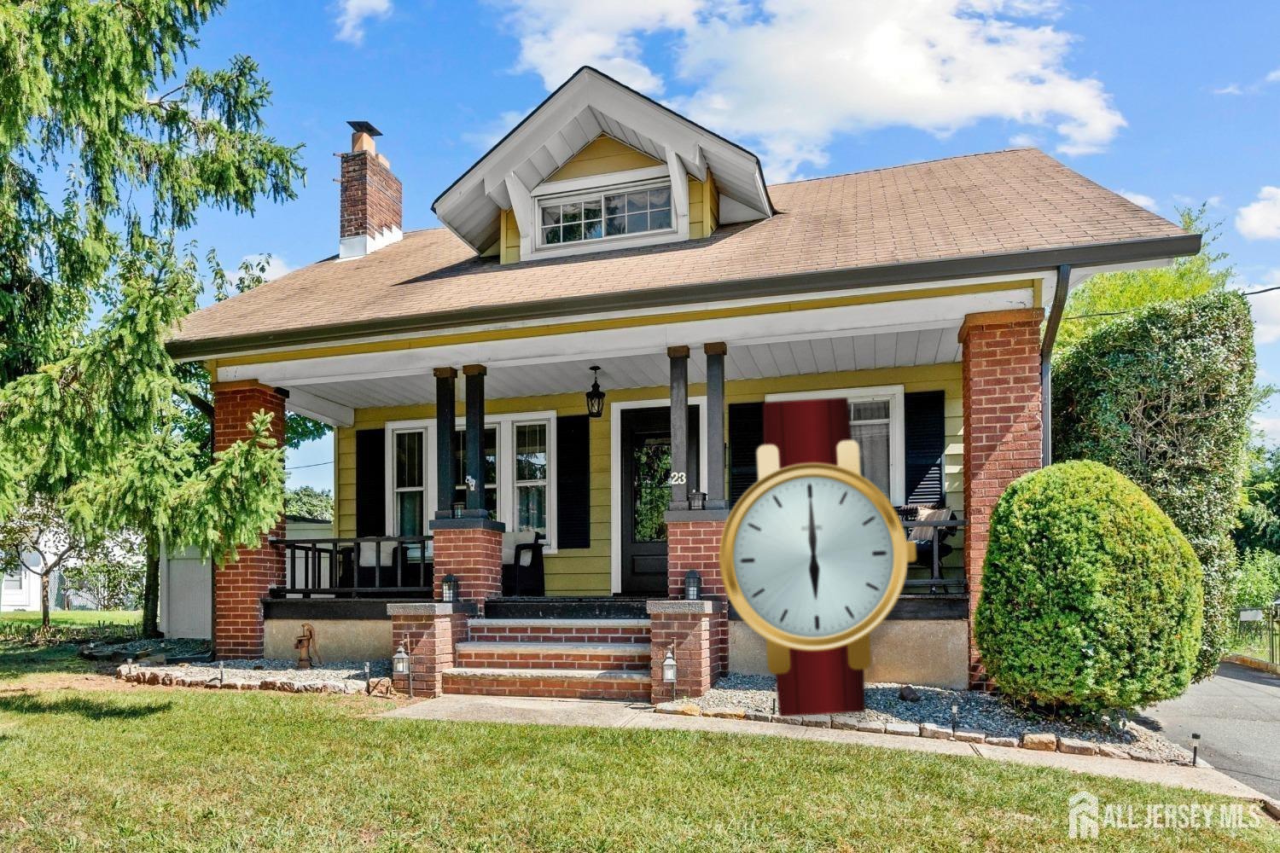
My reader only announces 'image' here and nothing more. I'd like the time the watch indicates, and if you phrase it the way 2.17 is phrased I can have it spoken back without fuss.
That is 6.00
